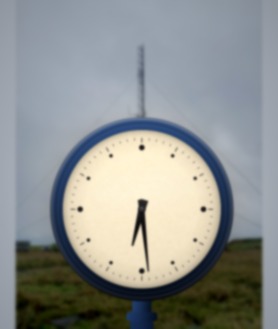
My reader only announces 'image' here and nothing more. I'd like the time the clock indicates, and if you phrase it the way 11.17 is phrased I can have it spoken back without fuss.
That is 6.29
